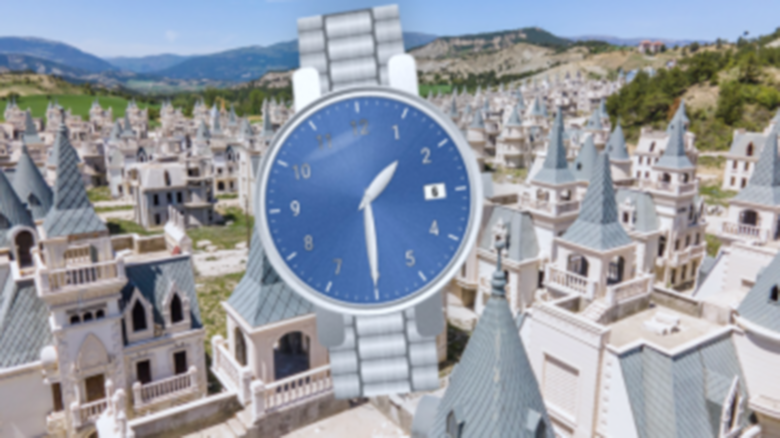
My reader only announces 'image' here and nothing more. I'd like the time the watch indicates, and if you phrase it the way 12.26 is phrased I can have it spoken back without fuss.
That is 1.30
